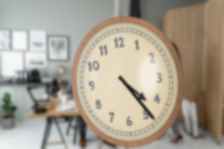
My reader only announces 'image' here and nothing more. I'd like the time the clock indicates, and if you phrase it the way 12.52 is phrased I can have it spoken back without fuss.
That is 4.24
